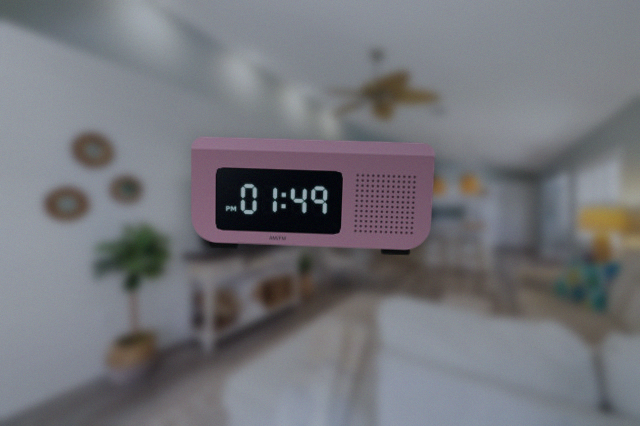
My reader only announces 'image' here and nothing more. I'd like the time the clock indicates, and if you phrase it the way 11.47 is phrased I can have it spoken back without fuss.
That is 1.49
